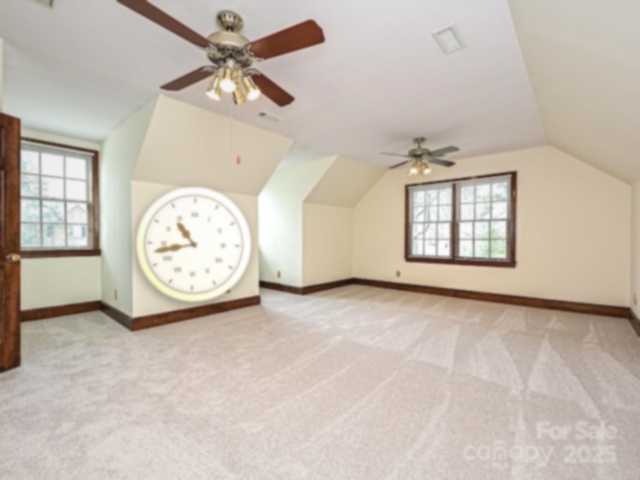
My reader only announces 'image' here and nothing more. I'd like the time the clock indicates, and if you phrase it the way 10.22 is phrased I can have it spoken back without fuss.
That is 10.43
